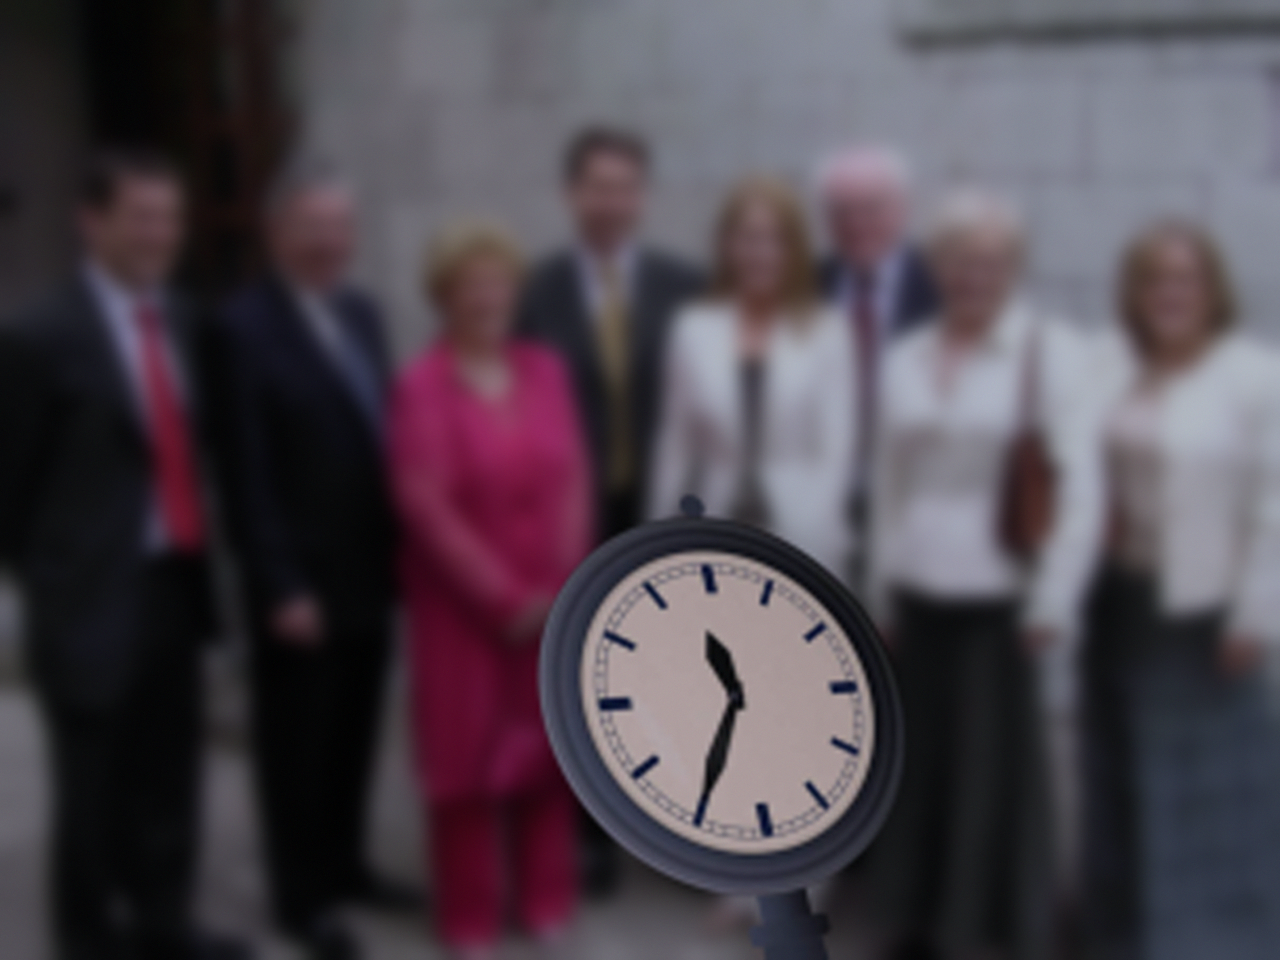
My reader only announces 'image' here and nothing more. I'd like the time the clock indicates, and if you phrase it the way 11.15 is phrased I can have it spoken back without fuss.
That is 11.35
